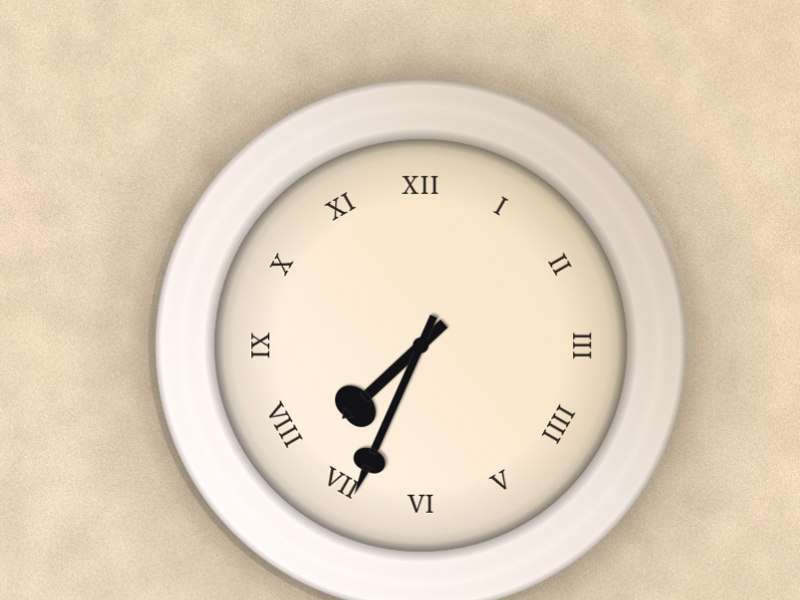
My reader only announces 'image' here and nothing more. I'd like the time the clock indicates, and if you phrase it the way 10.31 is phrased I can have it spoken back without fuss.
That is 7.34
